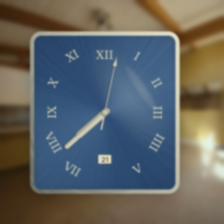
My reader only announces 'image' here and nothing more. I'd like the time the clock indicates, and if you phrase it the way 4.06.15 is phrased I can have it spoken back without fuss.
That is 7.38.02
